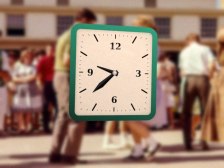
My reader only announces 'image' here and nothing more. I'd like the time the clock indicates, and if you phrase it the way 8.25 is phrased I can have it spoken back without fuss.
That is 9.38
